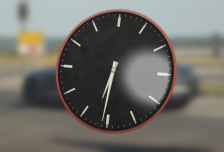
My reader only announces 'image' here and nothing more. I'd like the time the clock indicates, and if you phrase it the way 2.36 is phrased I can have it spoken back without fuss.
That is 6.31
